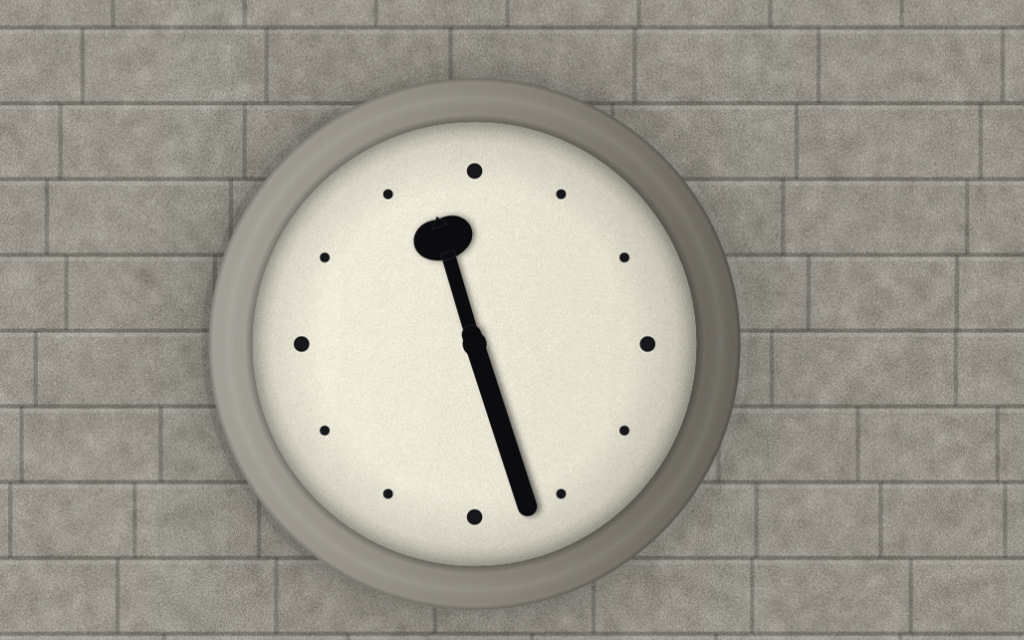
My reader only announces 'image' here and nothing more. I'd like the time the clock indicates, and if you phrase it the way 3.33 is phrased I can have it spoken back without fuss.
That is 11.27
